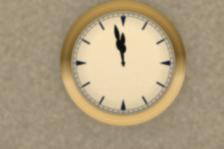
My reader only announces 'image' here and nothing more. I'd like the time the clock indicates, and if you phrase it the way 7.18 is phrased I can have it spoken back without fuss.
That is 11.58
